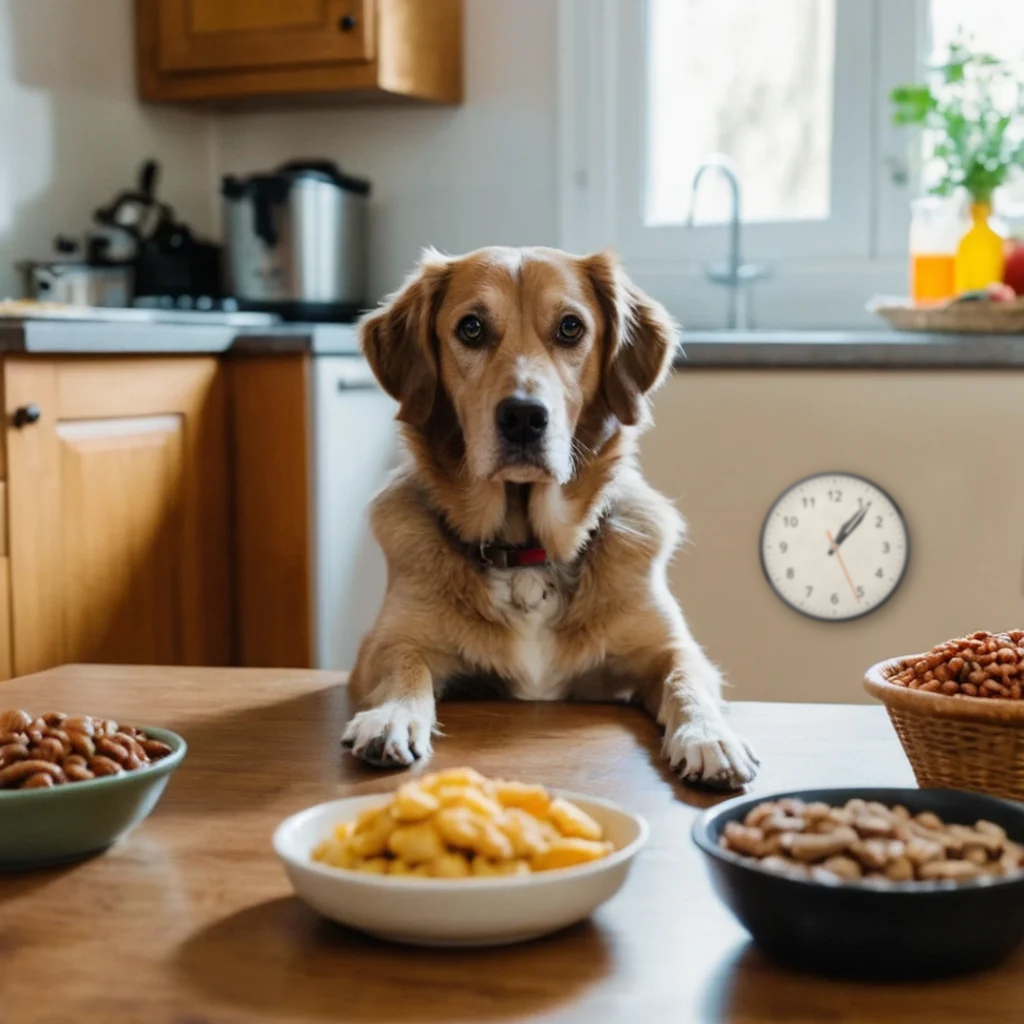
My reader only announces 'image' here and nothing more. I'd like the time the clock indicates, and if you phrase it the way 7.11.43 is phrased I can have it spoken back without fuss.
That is 1.06.26
